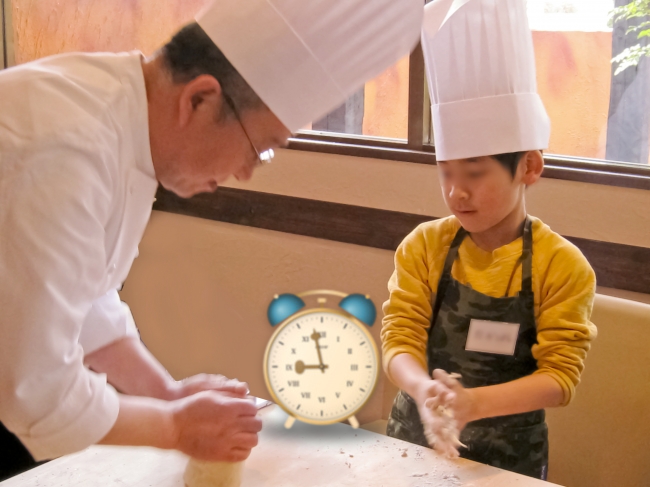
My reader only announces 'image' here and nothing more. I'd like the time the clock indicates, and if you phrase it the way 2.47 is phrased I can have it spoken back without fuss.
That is 8.58
